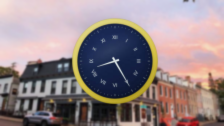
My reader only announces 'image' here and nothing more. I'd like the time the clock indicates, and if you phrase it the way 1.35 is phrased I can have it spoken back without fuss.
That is 8.25
